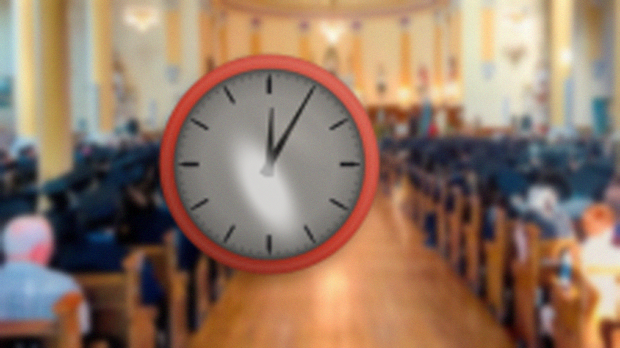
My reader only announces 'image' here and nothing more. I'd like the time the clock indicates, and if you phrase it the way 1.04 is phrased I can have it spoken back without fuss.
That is 12.05
